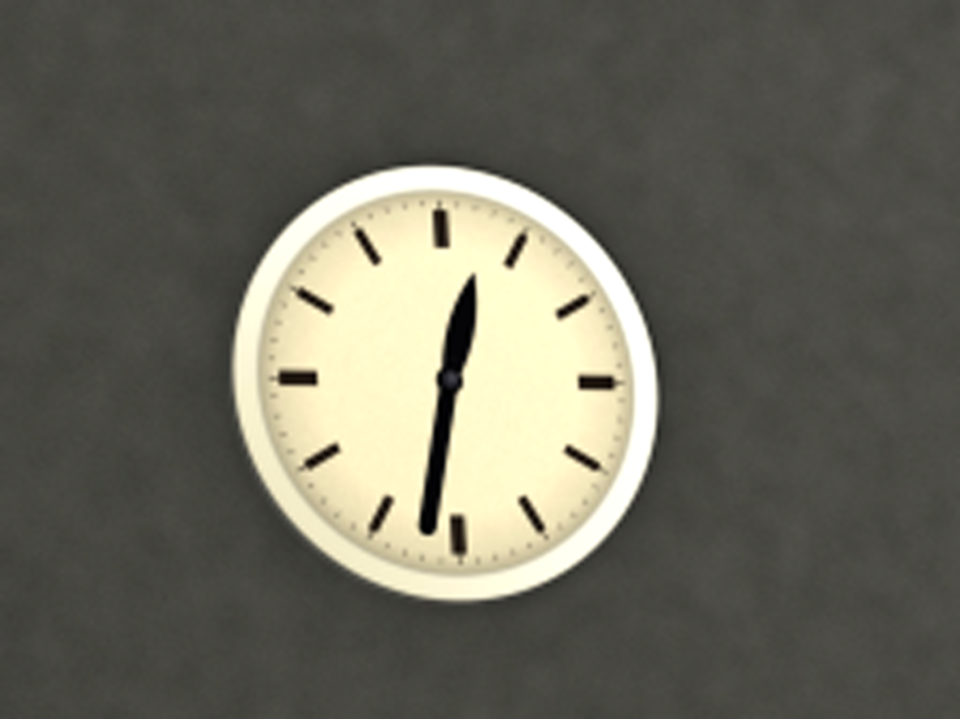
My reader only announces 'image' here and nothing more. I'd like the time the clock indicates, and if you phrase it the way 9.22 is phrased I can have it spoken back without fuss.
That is 12.32
